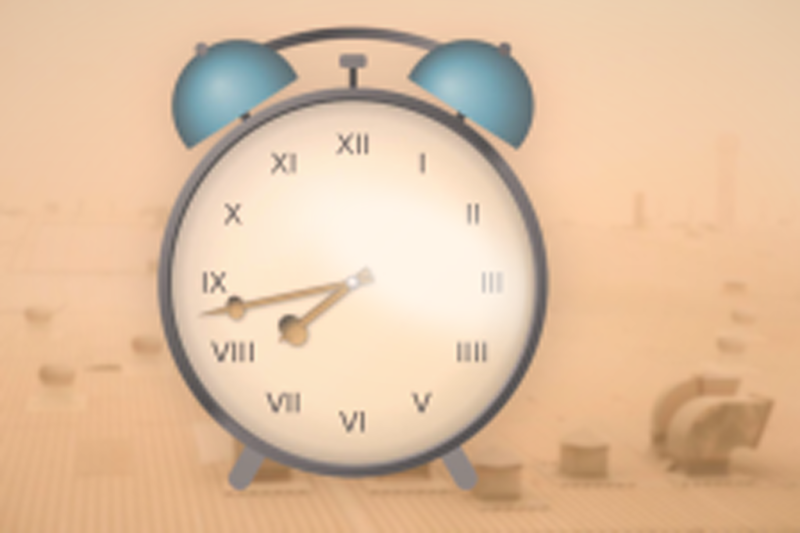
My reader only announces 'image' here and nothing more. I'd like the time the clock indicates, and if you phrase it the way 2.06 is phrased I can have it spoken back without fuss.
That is 7.43
